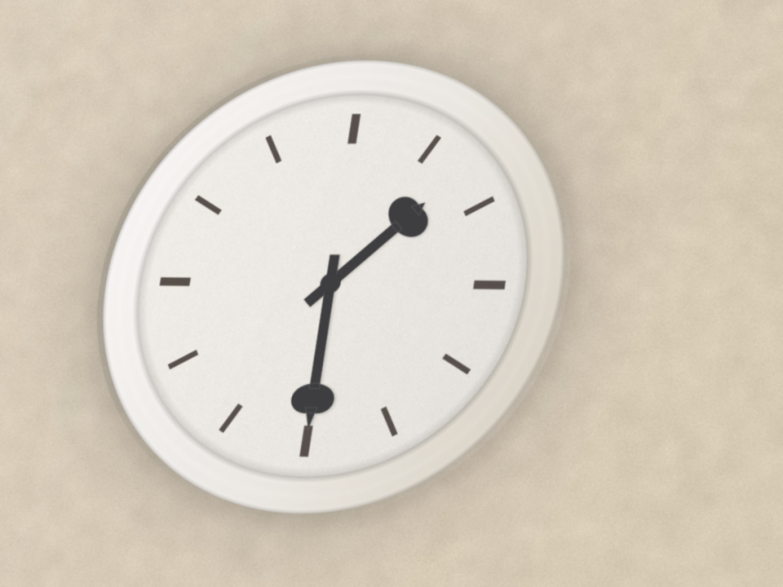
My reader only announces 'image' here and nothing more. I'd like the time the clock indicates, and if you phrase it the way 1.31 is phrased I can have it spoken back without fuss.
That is 1.30
